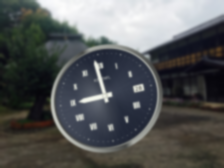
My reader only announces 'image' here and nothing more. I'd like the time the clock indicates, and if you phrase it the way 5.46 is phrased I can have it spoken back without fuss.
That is 8.59
